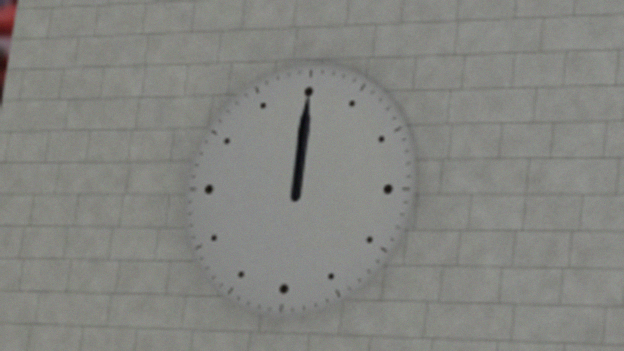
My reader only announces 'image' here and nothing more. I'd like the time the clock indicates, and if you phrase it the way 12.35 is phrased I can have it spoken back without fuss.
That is 12.00
